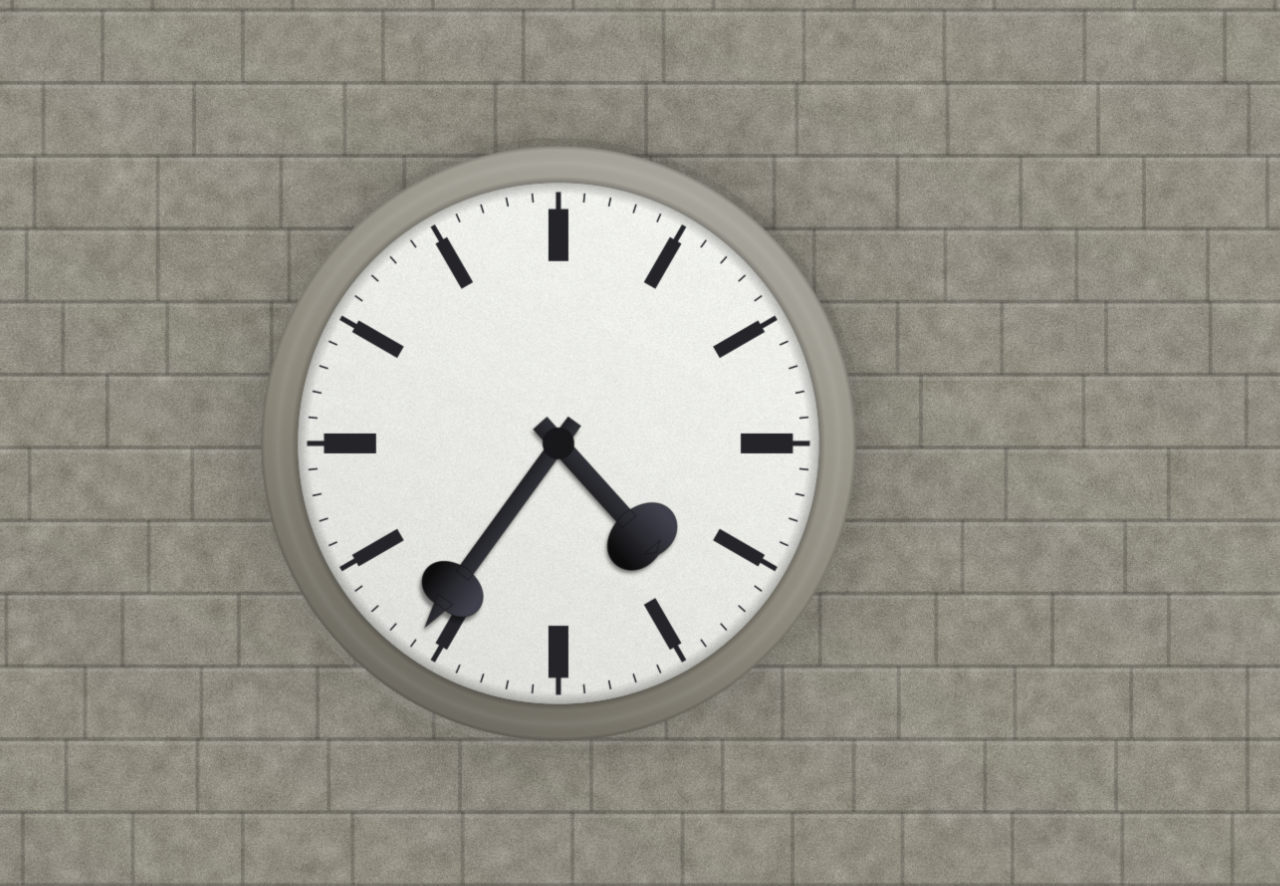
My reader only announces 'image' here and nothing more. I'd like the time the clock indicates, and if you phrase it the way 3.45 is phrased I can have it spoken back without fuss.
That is 4.36
